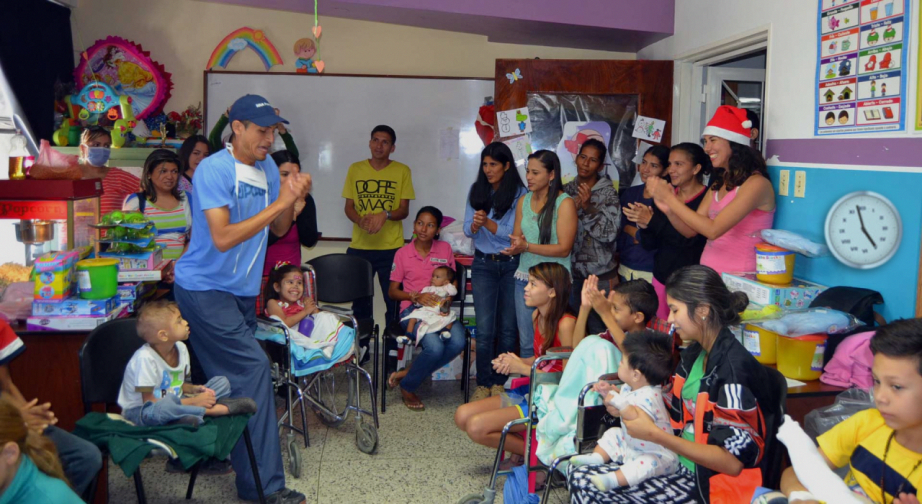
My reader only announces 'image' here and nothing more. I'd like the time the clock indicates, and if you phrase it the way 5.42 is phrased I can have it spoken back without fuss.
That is 4.58
